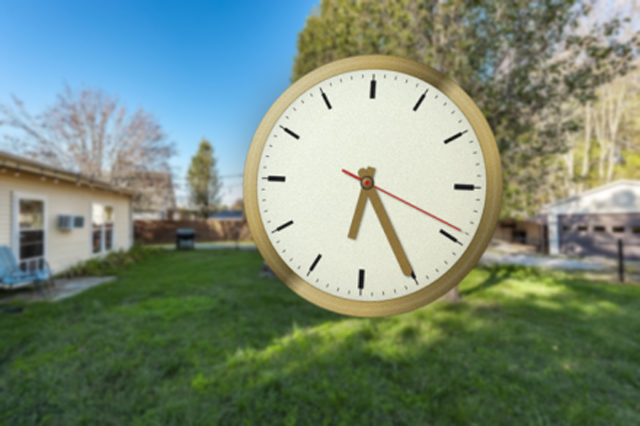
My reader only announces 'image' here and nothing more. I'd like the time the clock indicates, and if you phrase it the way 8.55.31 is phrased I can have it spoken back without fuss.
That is 6.25.19
